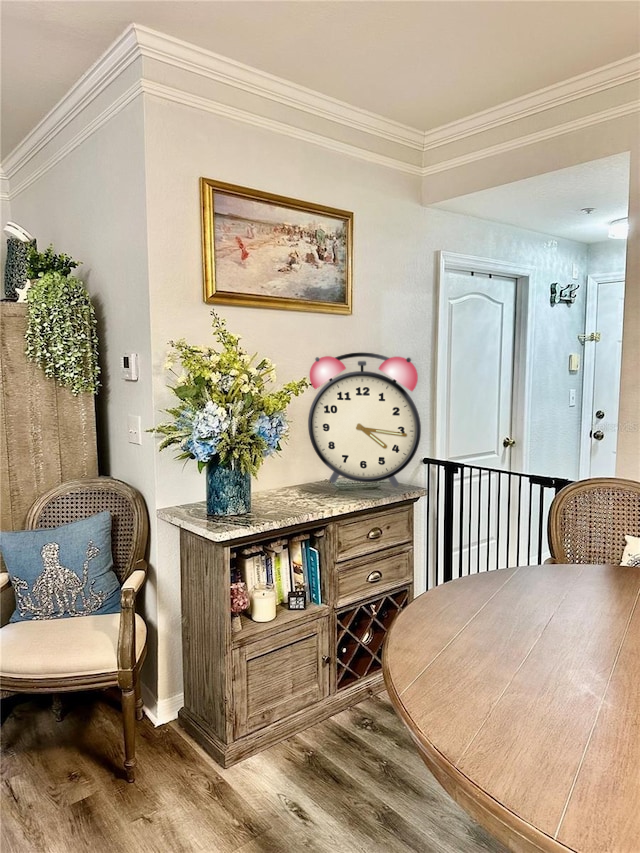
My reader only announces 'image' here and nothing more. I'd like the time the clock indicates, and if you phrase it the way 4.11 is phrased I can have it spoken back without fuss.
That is 4.16
